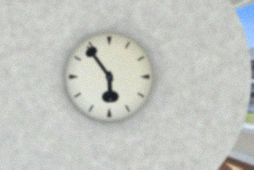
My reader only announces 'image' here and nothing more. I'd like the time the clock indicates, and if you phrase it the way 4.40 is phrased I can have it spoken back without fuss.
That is 5.54
